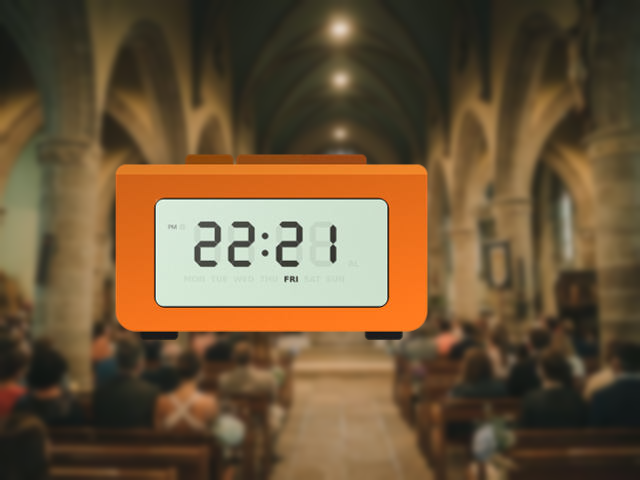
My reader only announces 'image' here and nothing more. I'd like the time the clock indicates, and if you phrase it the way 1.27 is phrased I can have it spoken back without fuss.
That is 22.21
